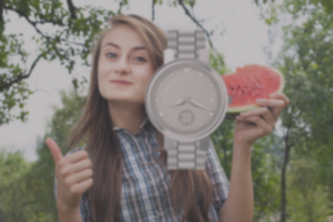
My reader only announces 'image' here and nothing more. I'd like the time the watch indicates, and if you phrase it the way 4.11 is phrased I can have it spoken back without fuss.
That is 8.19
